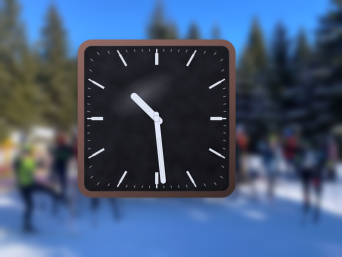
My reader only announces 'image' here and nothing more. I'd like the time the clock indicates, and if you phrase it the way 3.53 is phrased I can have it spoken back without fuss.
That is 10.29
